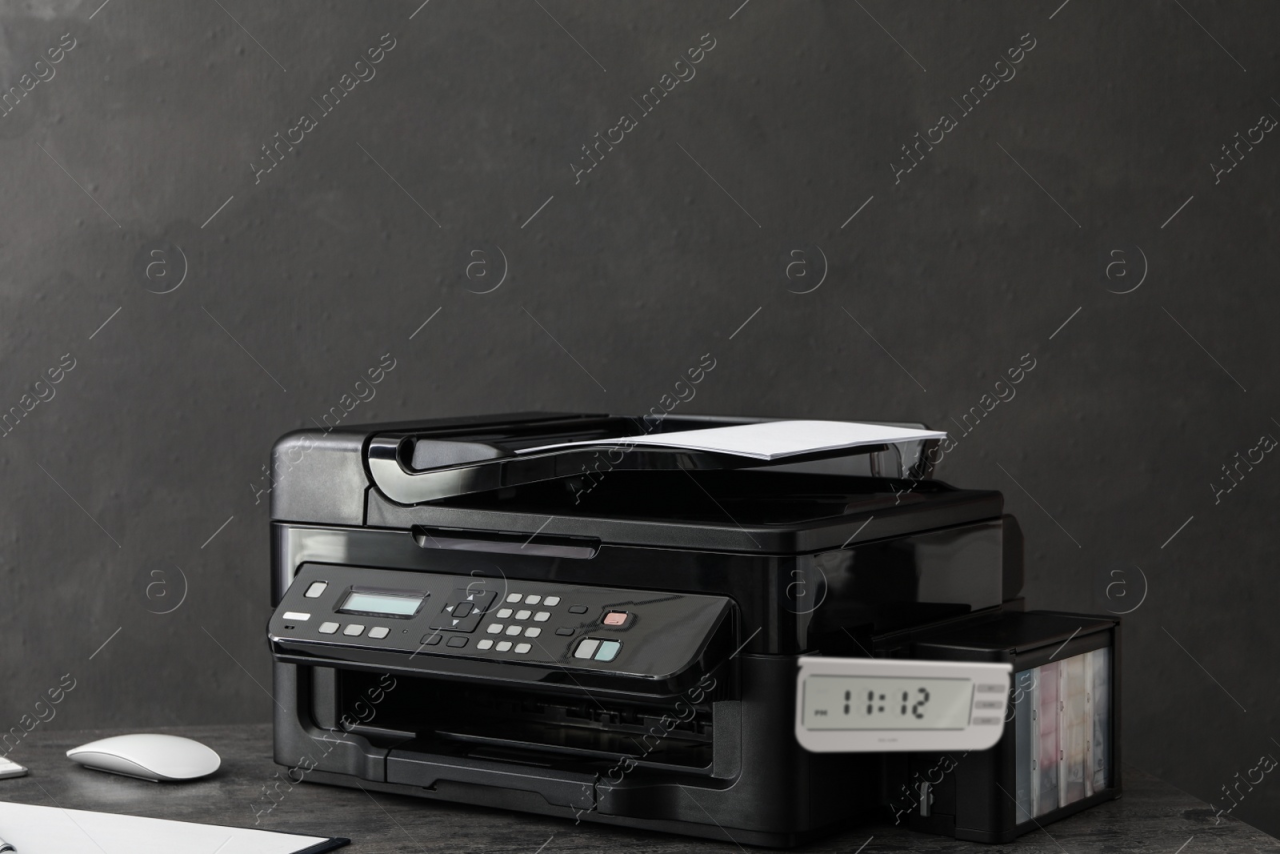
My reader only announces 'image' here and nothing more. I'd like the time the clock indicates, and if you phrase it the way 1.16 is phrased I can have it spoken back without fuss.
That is 11.12
